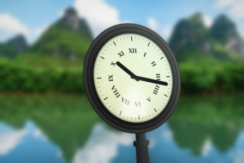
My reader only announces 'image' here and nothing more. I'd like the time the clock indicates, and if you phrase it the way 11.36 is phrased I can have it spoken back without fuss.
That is 10.17
